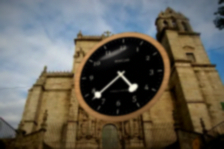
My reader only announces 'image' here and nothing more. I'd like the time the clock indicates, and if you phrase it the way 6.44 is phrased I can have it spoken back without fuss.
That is 4.38
